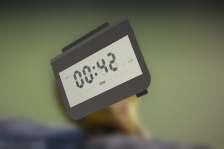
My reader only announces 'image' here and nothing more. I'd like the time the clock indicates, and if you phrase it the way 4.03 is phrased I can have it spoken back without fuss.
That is 0.42
